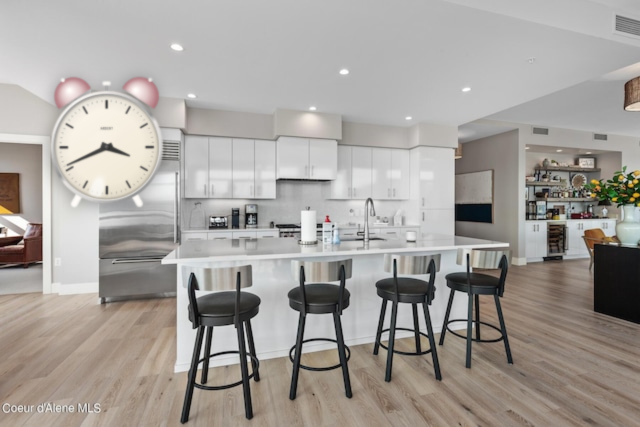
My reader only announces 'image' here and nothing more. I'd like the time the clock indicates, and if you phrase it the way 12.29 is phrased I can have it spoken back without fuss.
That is 3.41
